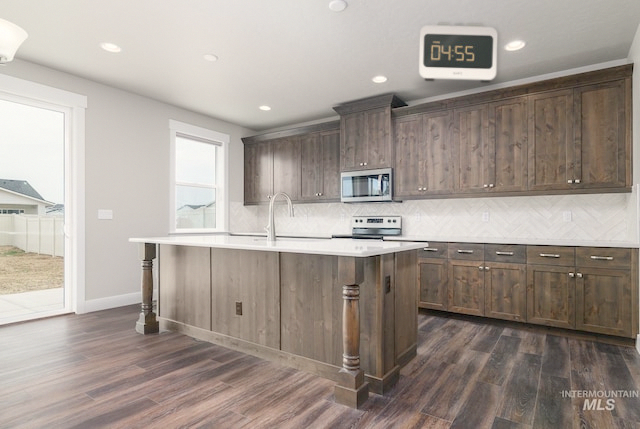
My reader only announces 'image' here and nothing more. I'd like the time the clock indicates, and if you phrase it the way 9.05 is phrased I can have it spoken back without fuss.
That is 4.55
